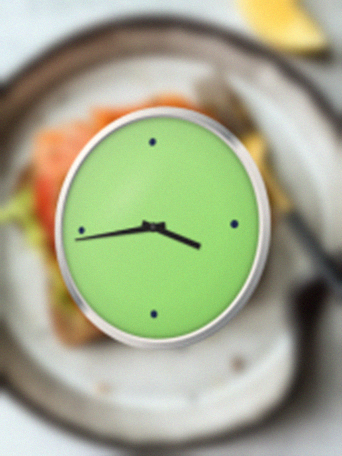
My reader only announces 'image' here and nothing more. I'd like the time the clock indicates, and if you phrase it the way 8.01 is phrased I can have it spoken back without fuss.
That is 3.44
